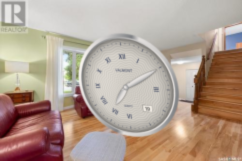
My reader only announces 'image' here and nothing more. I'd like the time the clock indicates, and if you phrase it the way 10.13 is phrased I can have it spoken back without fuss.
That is 7.10
